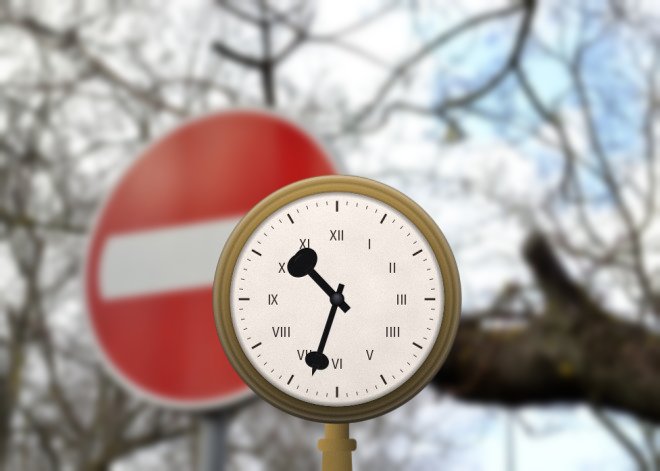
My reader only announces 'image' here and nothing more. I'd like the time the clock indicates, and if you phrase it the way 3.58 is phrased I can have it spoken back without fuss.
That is 10.33
